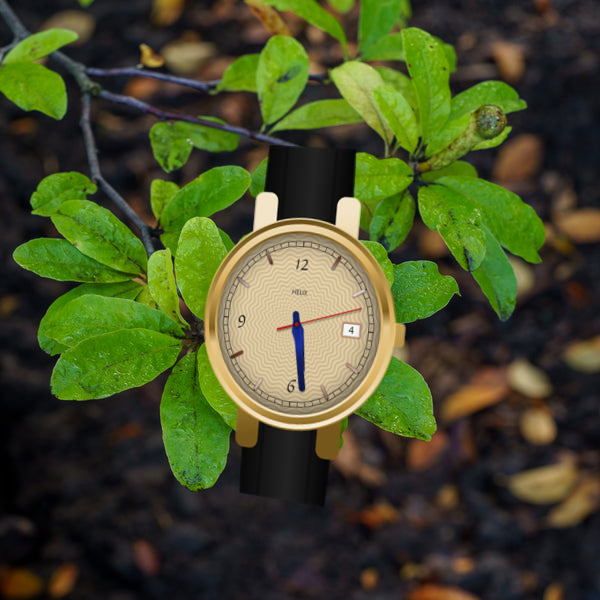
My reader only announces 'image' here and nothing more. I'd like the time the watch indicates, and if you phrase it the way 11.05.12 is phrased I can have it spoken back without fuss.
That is 5.28.12
